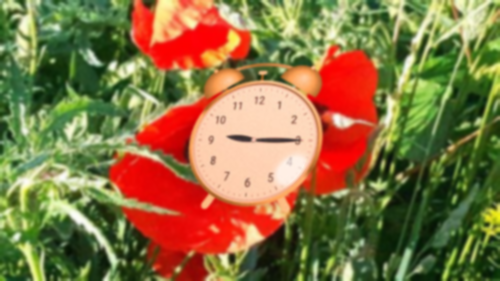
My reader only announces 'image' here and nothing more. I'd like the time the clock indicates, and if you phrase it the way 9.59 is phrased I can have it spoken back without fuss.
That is 9.15
